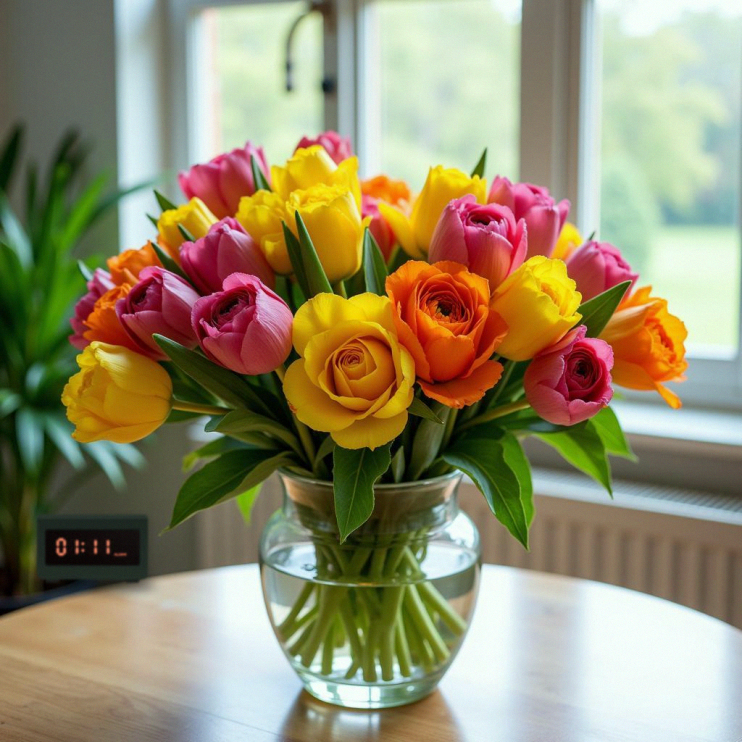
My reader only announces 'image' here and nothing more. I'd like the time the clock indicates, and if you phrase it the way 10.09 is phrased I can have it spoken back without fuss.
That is 1.11
